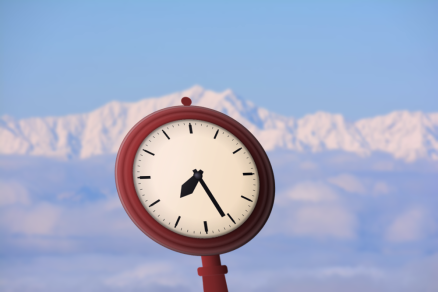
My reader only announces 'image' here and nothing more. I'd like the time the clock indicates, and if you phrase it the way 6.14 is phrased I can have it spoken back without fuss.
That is 7.26
